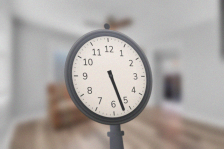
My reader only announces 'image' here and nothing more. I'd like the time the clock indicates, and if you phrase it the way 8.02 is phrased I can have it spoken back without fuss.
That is 5.27
